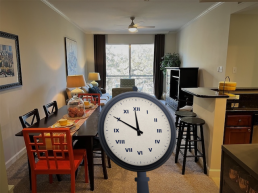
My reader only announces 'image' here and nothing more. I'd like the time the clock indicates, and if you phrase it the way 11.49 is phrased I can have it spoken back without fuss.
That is 11.50
